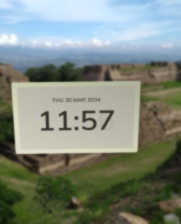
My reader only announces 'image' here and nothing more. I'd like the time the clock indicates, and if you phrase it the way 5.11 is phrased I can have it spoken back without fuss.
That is 11.57
